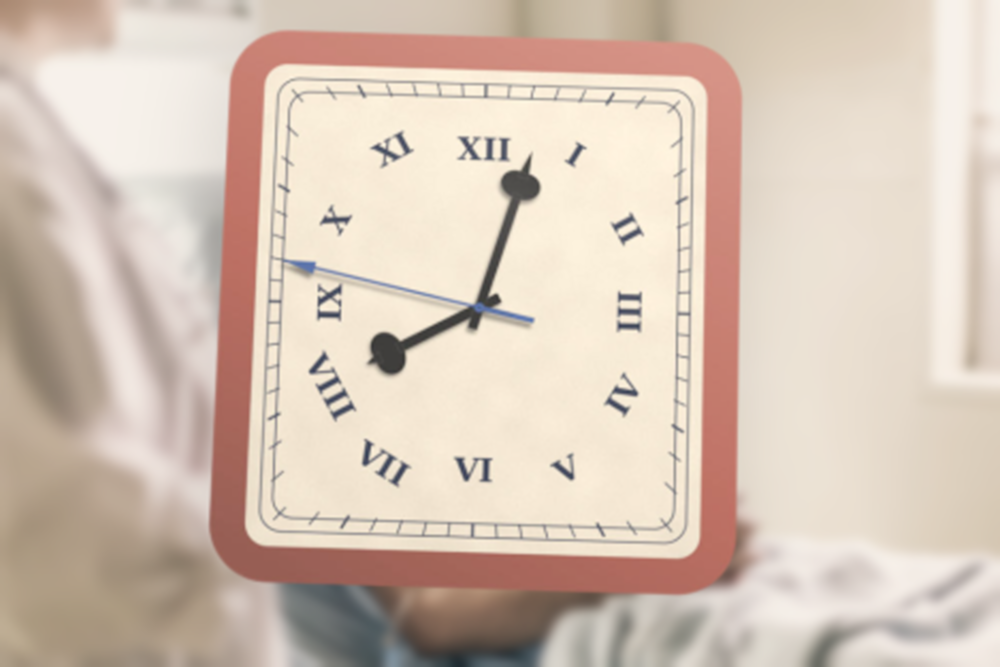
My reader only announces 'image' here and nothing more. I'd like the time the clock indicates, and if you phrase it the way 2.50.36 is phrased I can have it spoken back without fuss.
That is 8.02.47
